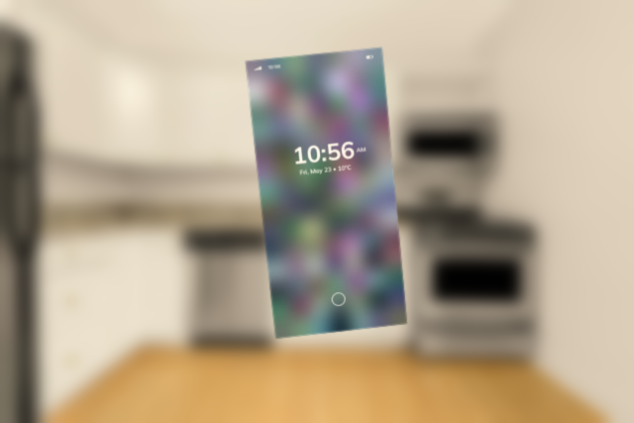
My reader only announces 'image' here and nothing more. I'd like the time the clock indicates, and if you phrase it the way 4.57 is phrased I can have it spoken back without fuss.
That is 10.56
